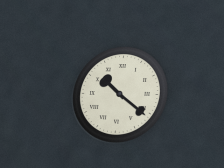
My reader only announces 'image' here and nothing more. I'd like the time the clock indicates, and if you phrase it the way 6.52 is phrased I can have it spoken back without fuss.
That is 10.21
